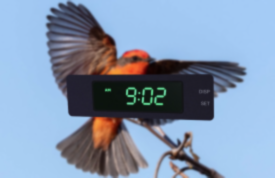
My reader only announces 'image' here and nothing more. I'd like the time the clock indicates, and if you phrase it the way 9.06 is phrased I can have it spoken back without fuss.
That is 9.02
